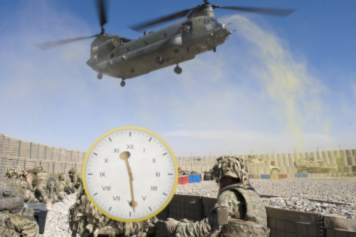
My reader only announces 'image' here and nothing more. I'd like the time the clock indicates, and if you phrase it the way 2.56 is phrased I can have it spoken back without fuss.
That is 11.29
